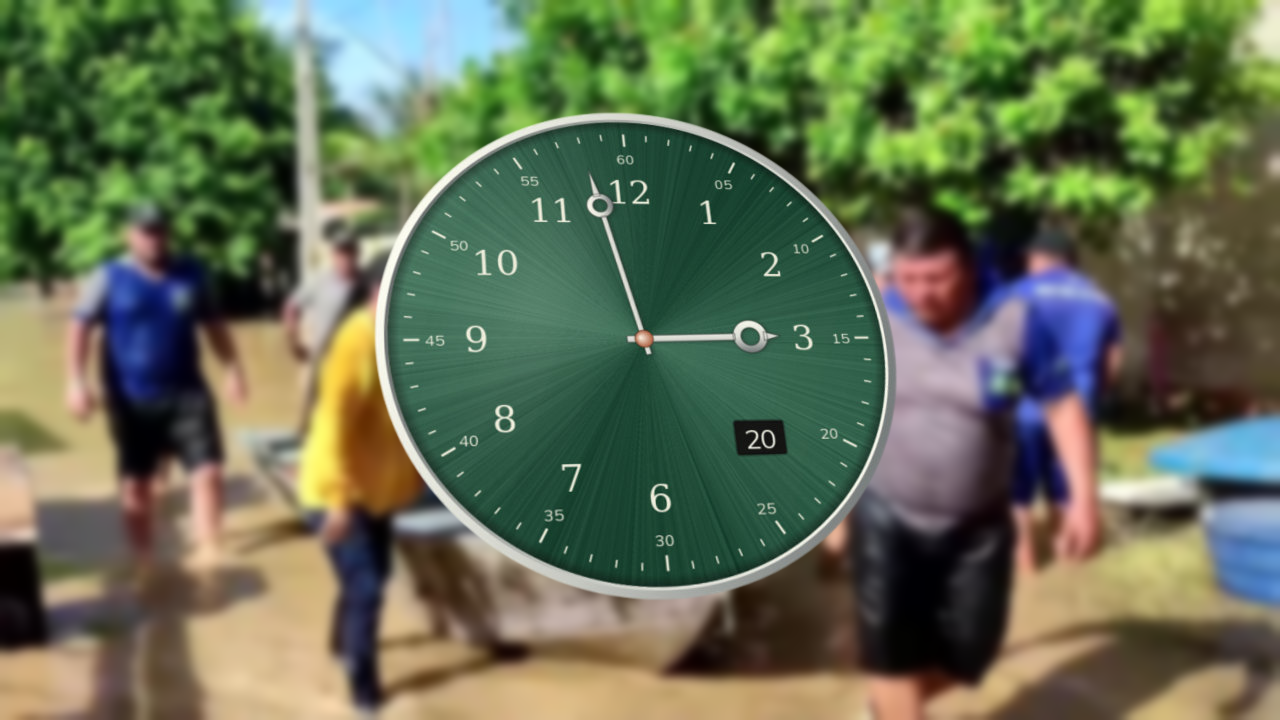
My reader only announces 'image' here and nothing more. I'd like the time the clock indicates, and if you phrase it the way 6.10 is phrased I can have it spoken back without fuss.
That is 2.58
